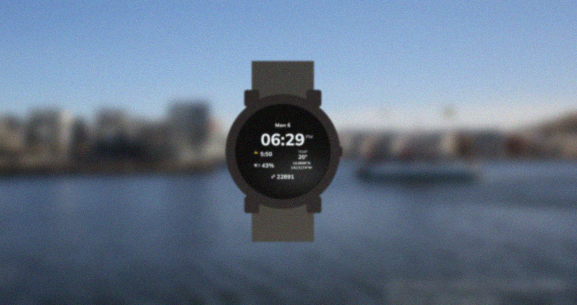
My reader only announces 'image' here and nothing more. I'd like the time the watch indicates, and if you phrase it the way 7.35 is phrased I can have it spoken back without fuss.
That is 6.29
